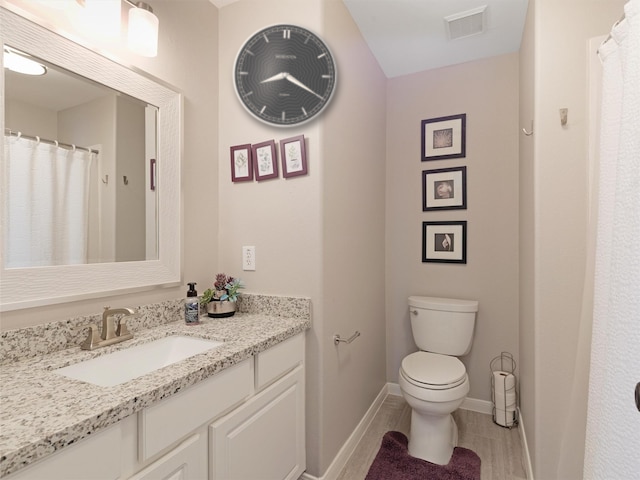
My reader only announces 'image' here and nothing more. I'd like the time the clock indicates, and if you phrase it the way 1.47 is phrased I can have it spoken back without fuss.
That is 8.20
